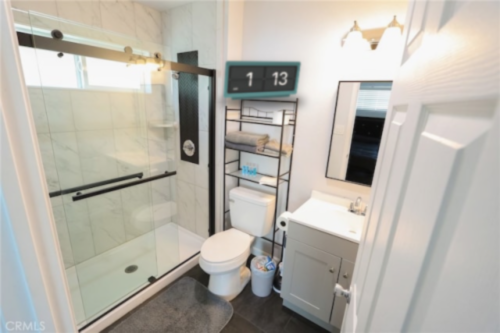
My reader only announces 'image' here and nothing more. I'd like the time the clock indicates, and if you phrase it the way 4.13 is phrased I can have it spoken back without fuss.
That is 1.13
